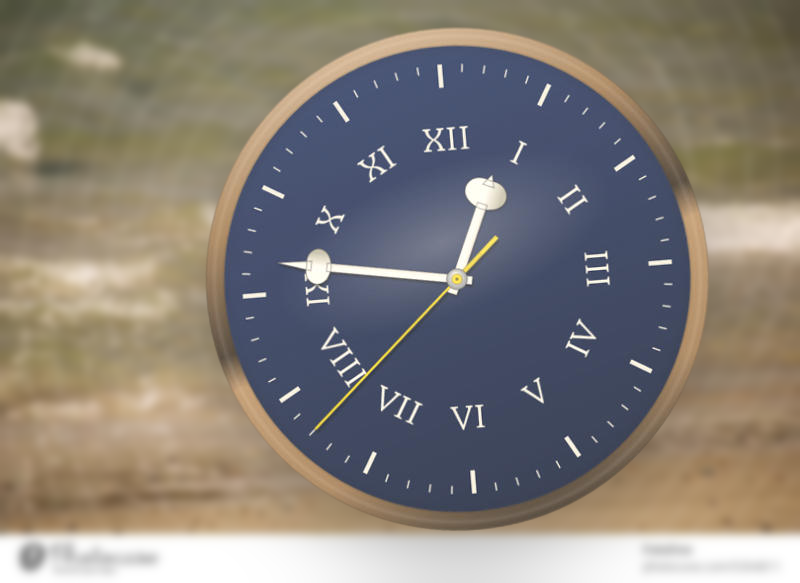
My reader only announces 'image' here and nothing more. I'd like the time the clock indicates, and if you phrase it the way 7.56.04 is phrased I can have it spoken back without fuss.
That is 12.46.38
